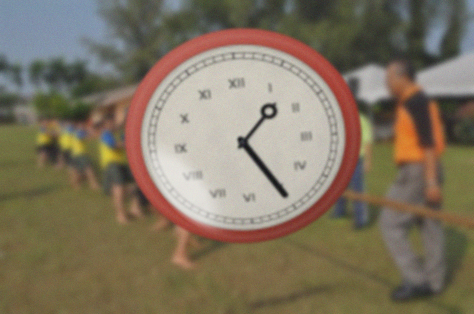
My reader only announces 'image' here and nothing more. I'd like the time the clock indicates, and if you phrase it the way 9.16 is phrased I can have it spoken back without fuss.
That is 1.25
